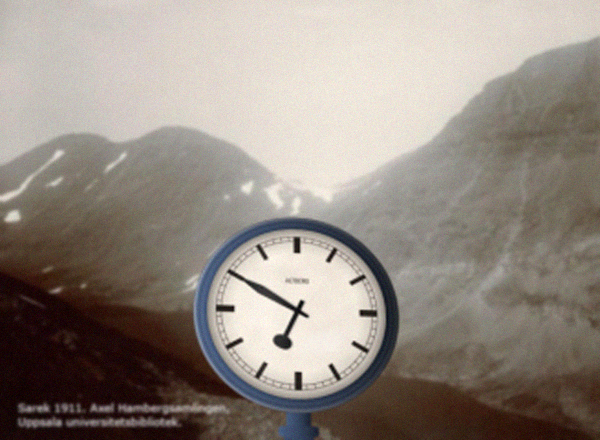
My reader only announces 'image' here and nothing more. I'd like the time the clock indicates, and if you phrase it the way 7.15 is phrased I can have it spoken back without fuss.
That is 6.50
